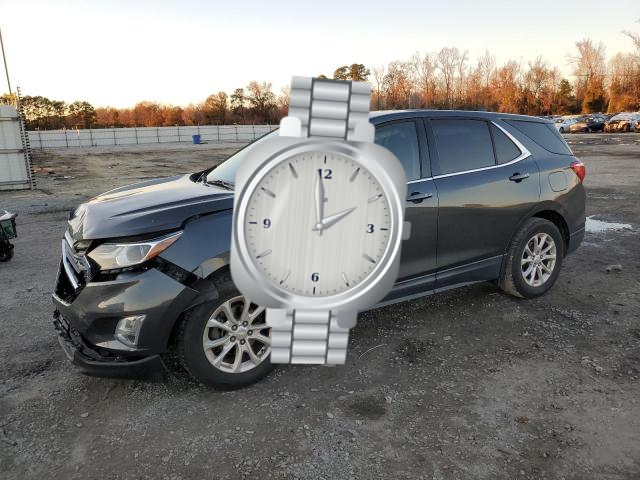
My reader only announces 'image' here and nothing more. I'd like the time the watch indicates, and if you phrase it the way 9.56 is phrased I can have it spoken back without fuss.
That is 1.59
